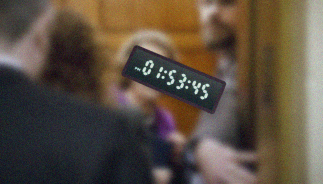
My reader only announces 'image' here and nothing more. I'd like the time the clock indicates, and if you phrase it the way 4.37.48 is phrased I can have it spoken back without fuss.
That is 1.53.45
